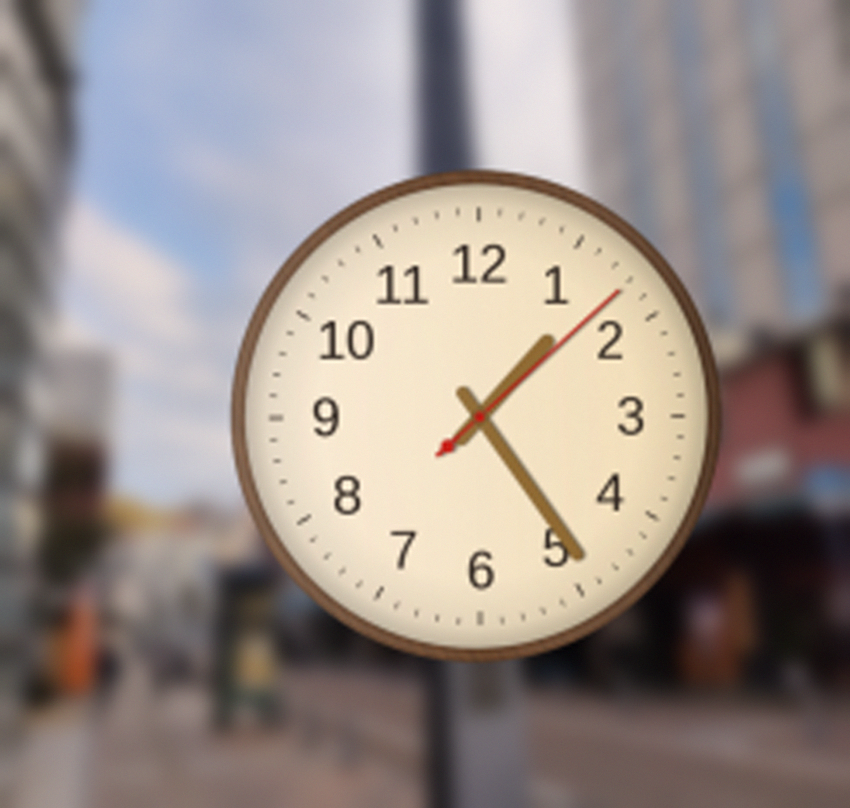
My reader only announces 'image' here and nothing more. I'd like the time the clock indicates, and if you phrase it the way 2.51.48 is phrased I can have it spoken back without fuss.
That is 1.24.08
